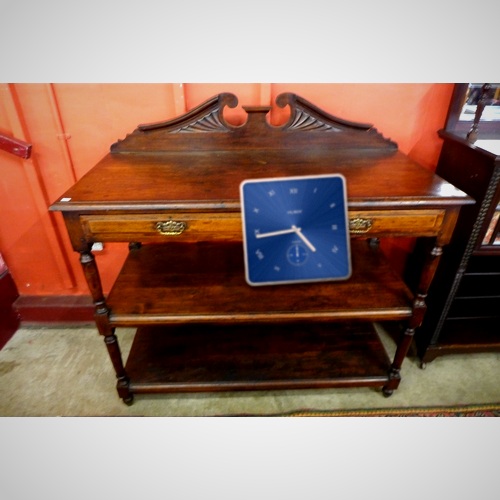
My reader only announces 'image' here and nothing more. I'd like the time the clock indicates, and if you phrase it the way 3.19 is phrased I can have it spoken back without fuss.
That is 4.44
